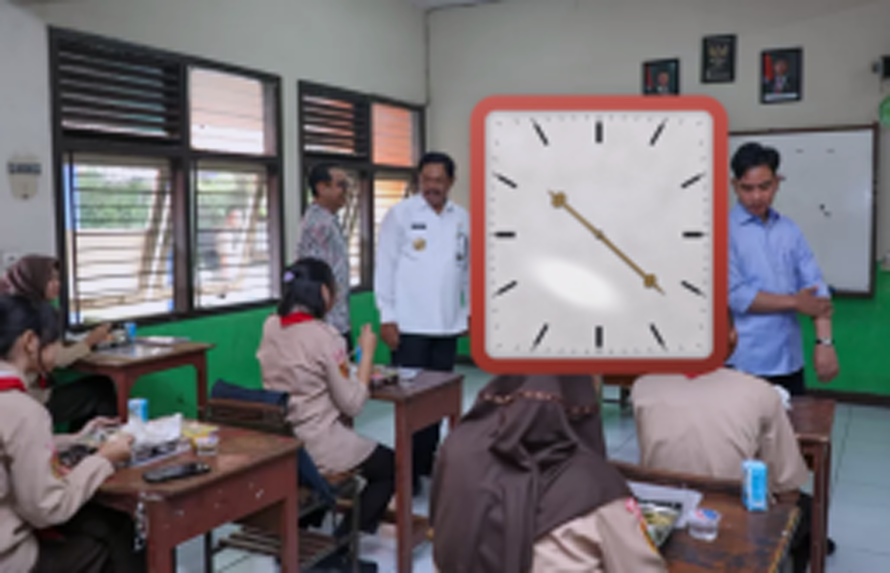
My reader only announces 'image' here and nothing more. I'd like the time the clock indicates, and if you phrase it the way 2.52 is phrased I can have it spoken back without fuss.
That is 10.22
